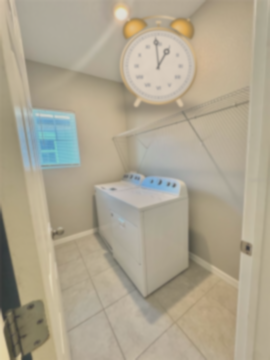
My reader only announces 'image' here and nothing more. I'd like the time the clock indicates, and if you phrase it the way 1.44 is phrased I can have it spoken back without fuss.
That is 12.59
